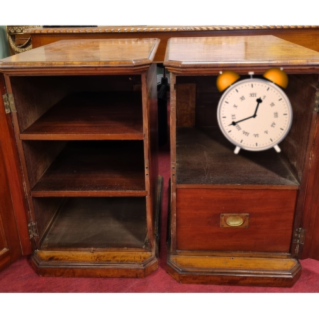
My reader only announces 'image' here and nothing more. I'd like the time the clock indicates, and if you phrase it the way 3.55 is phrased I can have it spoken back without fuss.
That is 12.42
